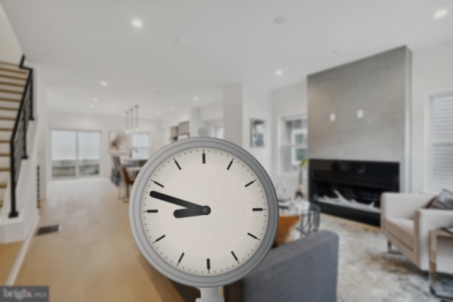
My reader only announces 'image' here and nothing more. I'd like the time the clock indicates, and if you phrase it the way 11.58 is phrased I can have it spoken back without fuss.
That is 8.48
